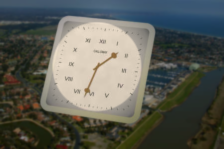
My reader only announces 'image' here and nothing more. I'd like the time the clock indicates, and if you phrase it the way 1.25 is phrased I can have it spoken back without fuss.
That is 1.32
